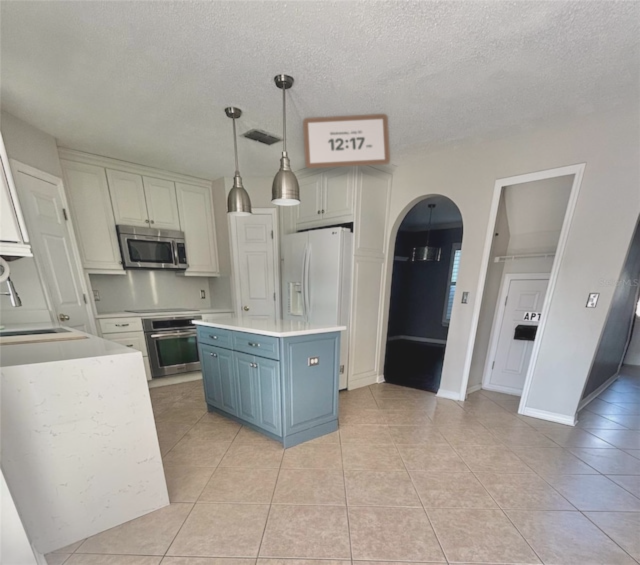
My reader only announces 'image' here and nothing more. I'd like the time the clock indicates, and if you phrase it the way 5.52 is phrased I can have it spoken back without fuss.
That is 12.17
